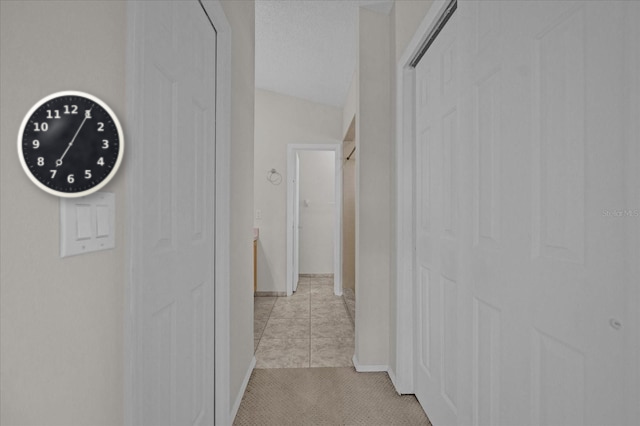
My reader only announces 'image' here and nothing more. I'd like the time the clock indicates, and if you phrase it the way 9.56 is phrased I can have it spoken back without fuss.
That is 7.05
